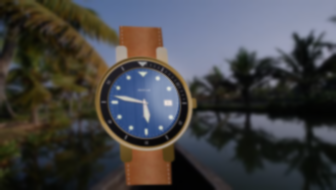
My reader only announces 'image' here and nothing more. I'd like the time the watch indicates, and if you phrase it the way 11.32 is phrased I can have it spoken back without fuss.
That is 5.47
